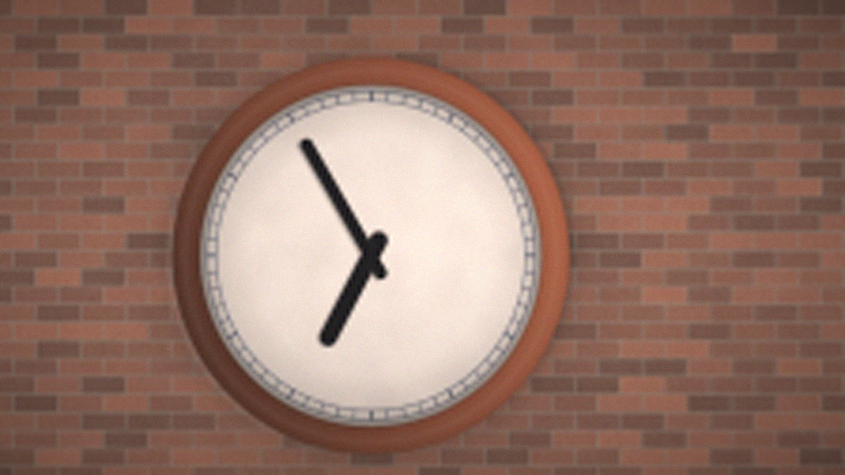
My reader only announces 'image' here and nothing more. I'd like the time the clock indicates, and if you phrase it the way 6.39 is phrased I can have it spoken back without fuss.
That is 6.55
